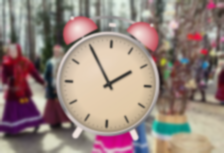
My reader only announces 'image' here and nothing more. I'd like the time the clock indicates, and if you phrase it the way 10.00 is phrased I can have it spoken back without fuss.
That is 1.55
